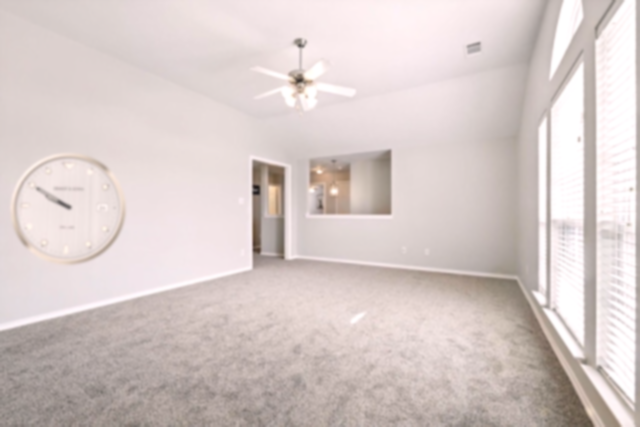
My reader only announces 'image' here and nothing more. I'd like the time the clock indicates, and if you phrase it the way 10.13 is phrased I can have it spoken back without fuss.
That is 9.50
